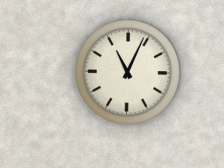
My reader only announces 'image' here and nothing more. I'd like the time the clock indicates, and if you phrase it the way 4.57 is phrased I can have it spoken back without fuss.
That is 11.04
